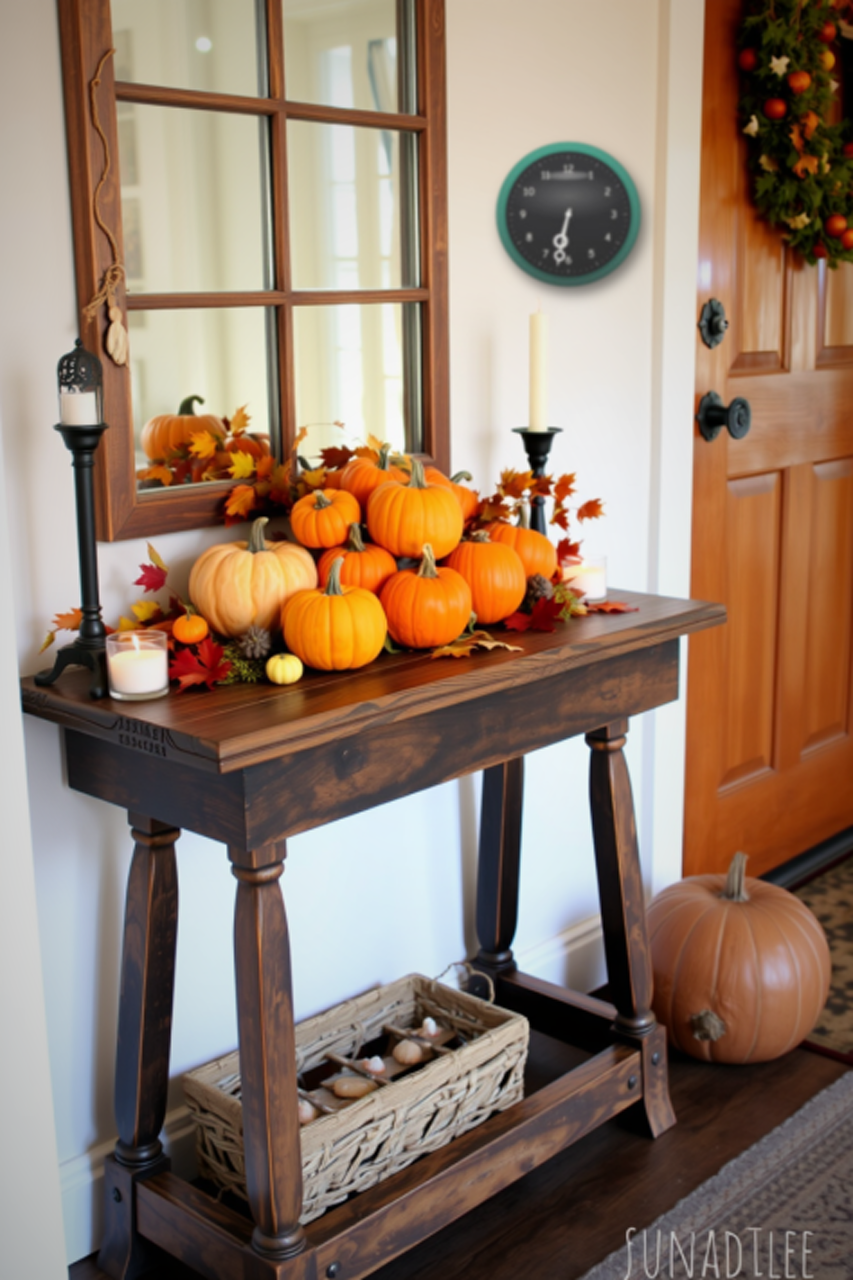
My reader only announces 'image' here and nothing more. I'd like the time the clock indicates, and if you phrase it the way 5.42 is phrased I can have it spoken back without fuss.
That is 6.32
